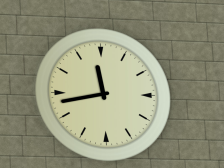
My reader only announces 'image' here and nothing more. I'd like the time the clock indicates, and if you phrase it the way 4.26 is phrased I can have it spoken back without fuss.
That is 11.43
